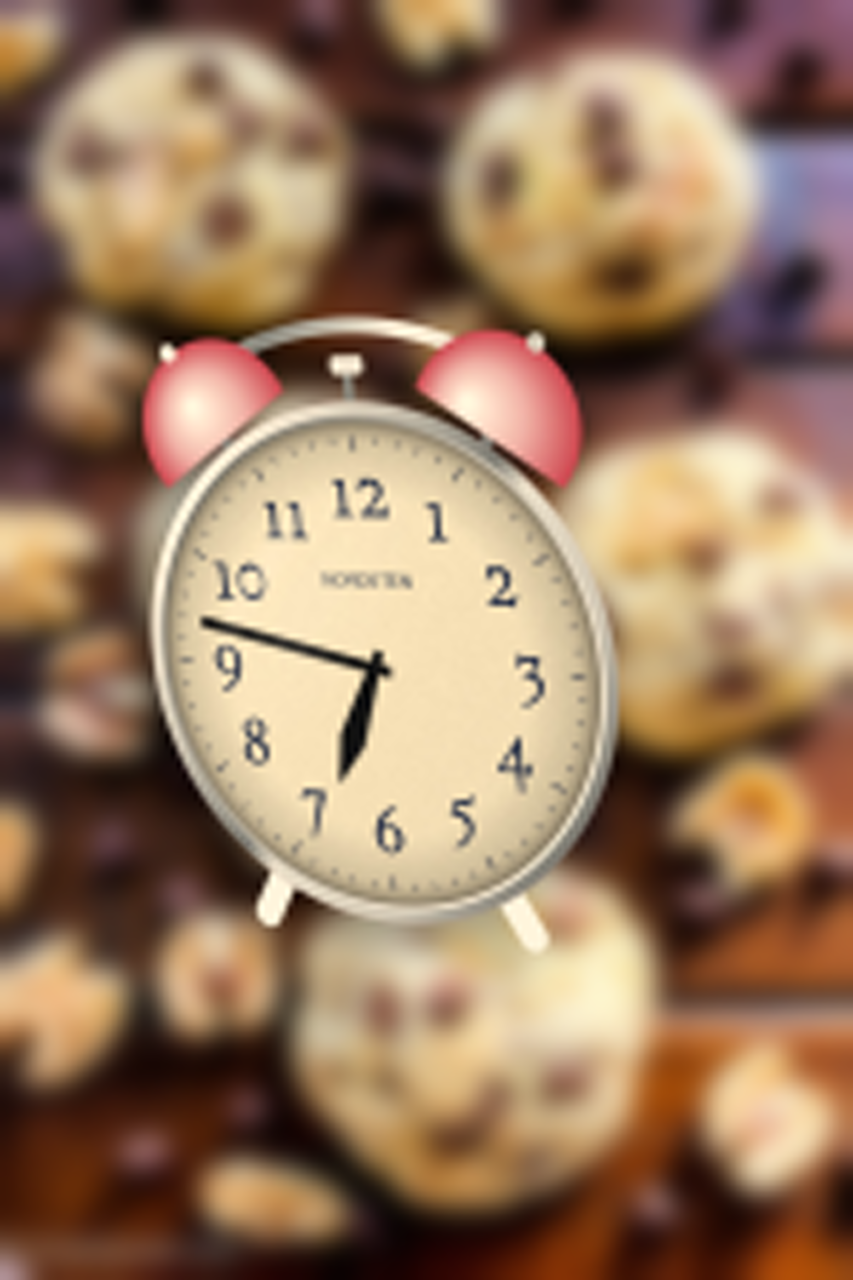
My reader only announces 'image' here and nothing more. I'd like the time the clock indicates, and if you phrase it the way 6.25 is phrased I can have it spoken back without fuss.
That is 6.47
